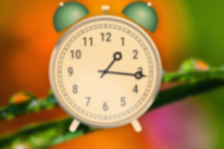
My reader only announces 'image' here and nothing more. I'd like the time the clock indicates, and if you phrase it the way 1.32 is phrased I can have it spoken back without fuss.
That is 1.16
